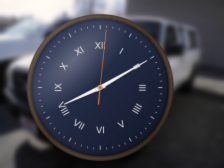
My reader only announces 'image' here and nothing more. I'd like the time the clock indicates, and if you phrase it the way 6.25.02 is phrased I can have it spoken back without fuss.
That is 8.10.01
